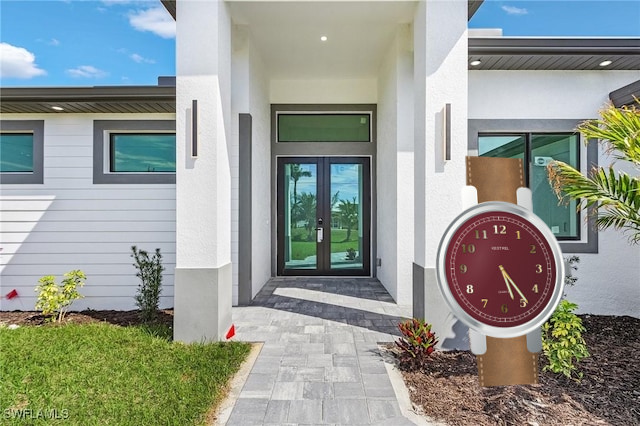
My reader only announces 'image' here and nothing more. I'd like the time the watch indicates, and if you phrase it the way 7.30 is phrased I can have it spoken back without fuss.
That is 5.24
